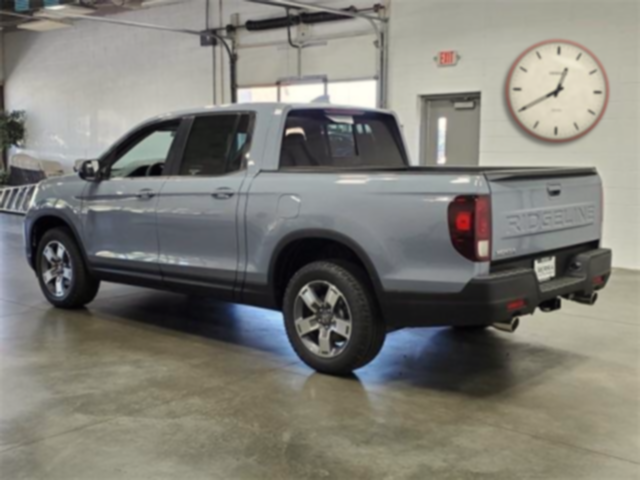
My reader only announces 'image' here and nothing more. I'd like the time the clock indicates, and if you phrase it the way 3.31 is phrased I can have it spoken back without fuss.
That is 12.40
